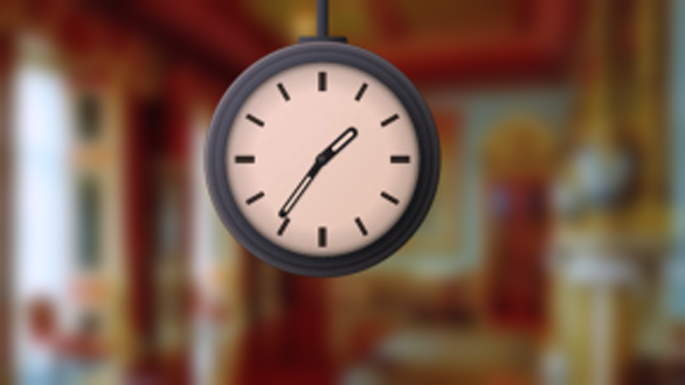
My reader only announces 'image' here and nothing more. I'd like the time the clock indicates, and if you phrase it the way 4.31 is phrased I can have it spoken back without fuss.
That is 1.36
